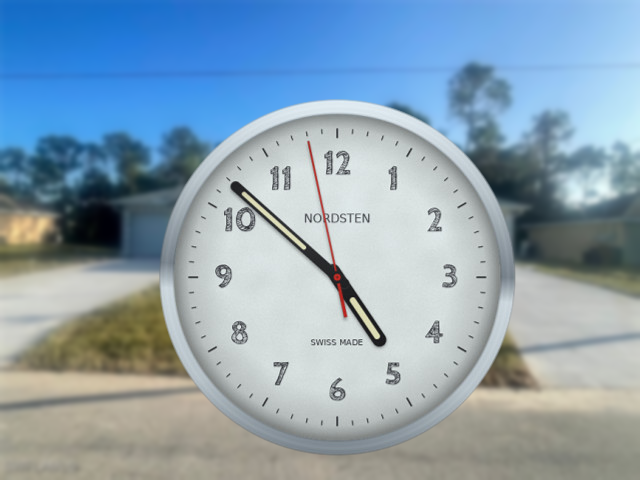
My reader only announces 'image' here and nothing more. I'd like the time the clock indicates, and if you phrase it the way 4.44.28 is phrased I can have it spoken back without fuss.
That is 4.51.58
